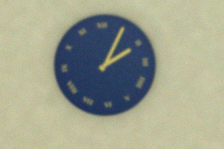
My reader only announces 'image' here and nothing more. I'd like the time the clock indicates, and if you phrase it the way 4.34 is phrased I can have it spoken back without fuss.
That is 2.05
